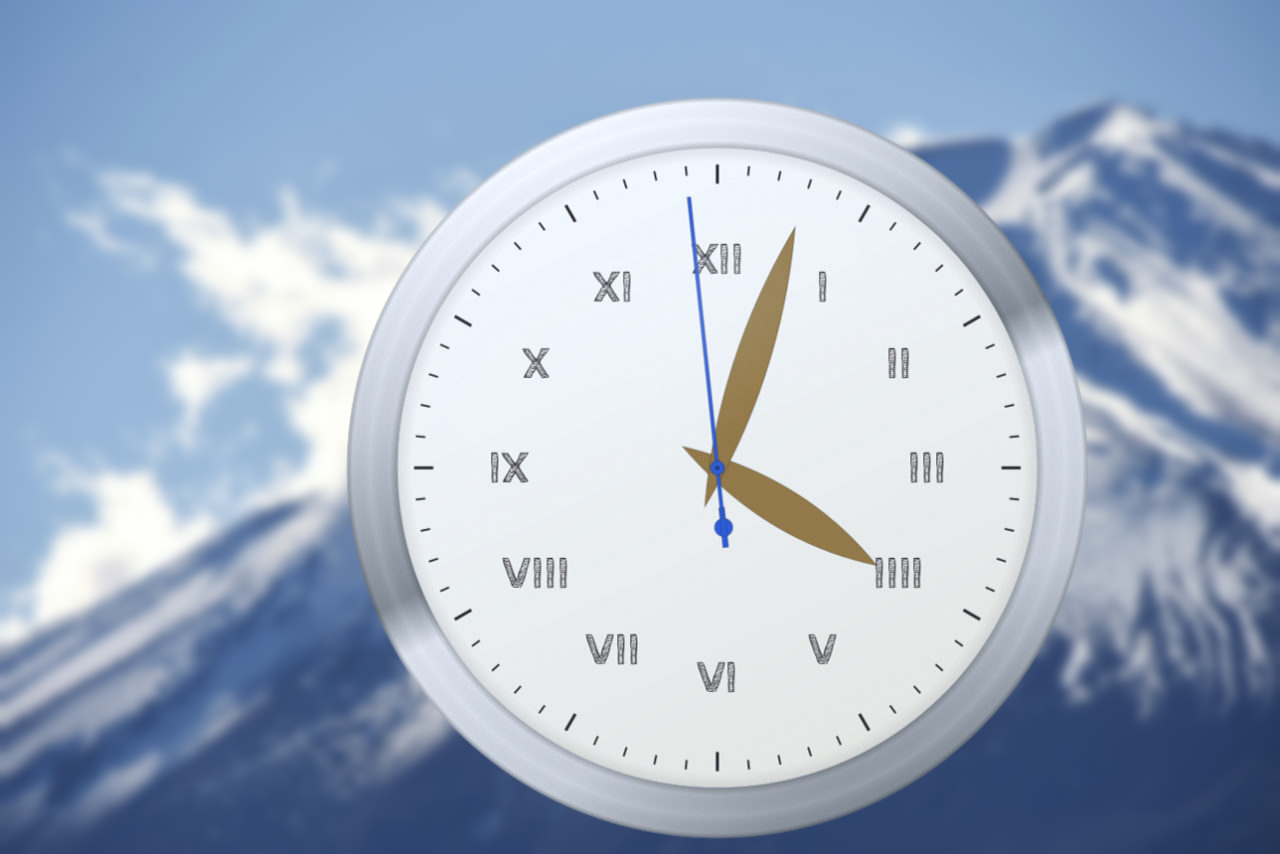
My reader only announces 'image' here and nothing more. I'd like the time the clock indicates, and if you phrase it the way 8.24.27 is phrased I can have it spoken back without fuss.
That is 4.02.59
